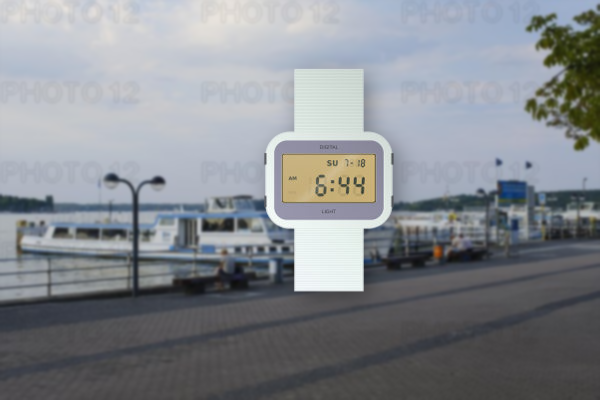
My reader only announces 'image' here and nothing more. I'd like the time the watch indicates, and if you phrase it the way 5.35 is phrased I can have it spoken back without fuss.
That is 6.44
